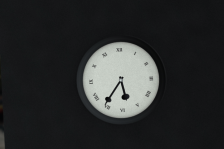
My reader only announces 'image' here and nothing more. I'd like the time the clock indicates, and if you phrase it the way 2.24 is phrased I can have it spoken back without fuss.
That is 5.36
